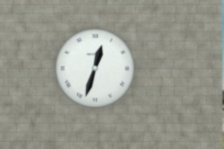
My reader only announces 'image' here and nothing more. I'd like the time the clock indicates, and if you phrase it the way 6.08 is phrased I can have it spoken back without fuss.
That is 12.33
